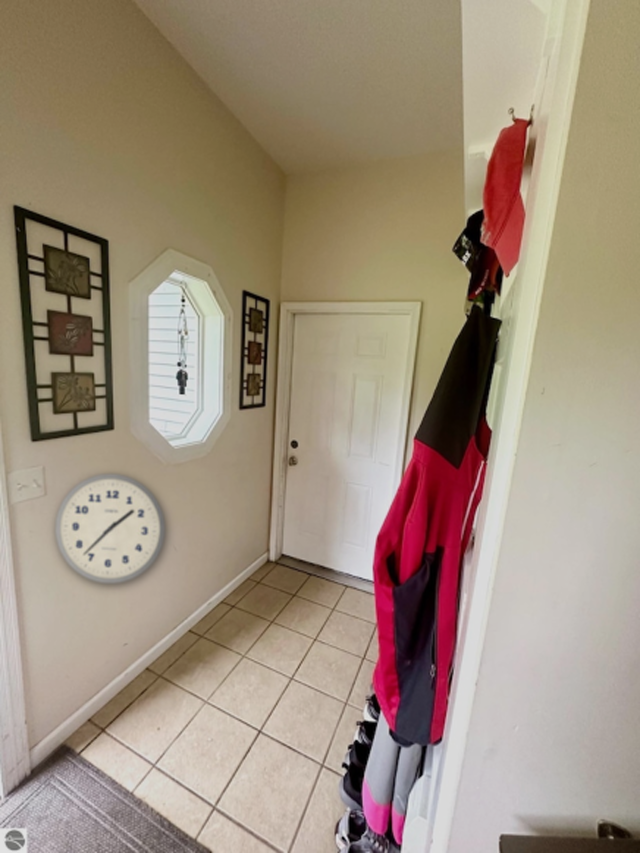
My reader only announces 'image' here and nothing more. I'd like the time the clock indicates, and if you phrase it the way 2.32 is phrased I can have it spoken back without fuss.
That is 1.37
